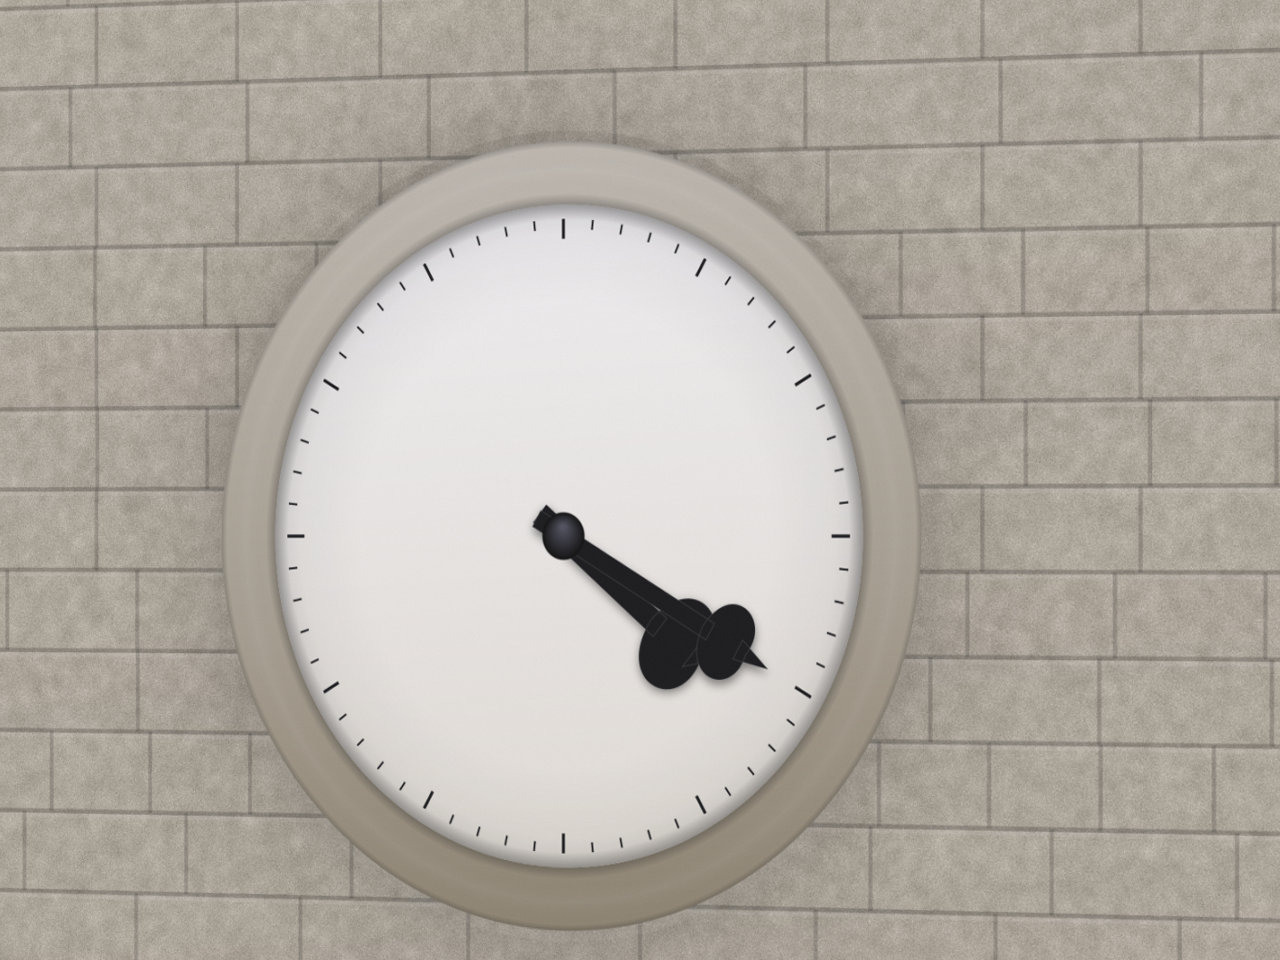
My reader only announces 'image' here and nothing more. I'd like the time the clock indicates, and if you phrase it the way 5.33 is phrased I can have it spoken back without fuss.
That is 4.20
